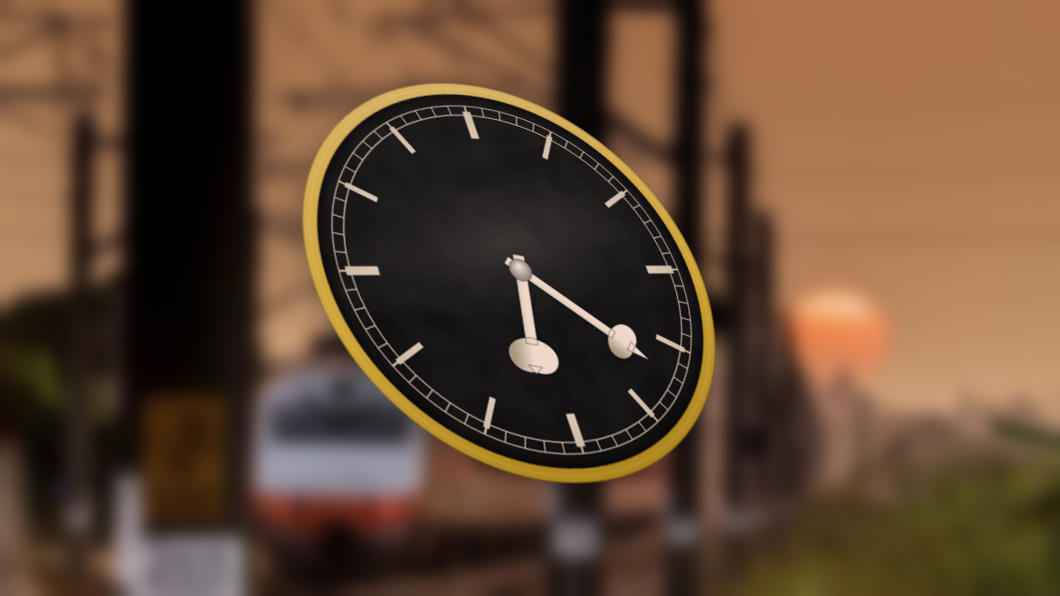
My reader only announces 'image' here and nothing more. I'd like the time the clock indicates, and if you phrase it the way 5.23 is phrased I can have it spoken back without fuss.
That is 6.22
